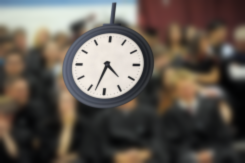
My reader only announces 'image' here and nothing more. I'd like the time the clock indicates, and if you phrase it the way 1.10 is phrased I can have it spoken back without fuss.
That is 4.33
